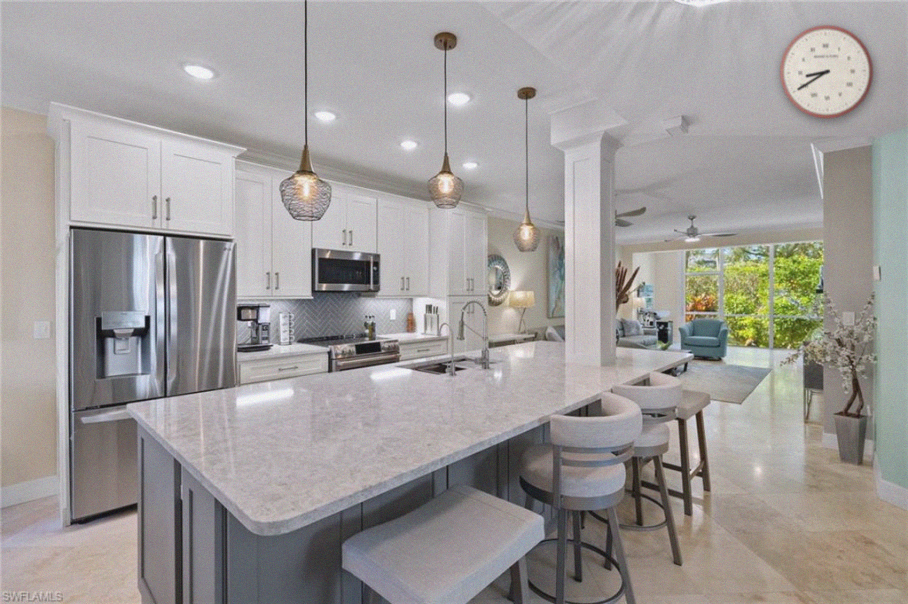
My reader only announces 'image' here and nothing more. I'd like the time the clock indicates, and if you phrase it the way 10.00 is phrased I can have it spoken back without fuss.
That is 8.40
